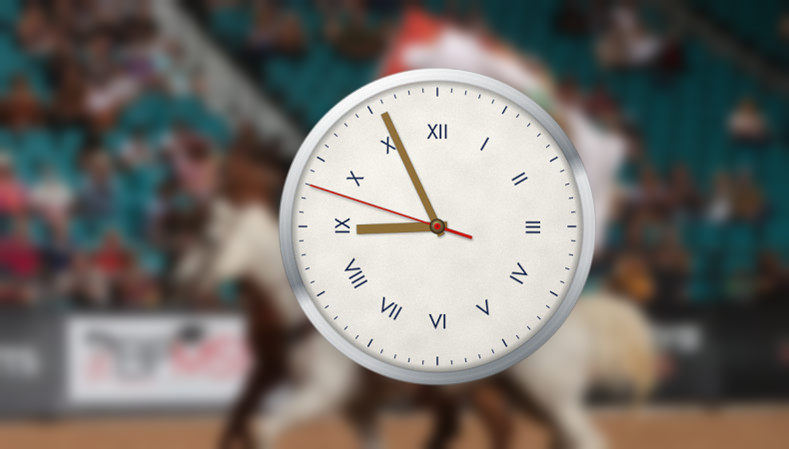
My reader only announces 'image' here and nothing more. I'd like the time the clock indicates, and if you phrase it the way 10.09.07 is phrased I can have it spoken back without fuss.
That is 8.55.48
